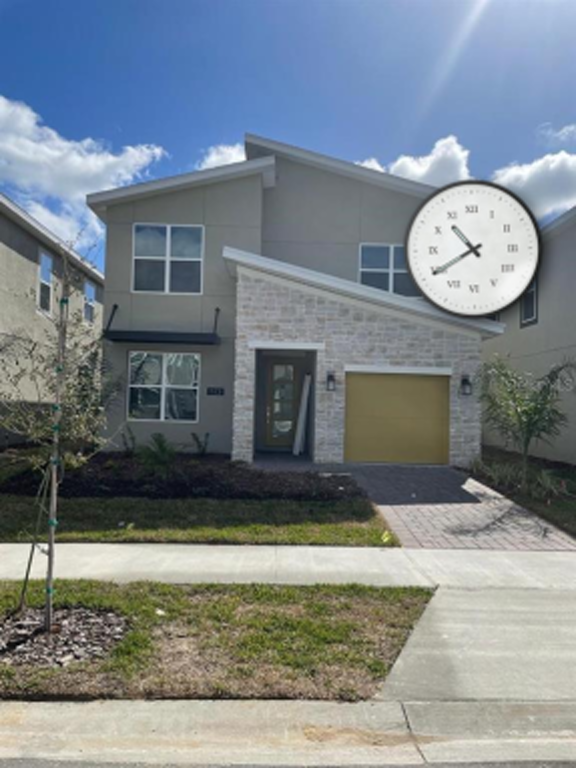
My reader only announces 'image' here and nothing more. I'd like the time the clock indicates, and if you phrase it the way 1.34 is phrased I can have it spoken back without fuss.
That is 10.40
